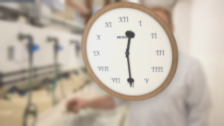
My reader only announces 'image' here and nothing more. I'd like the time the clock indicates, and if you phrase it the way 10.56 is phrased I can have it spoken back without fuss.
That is 12.30
